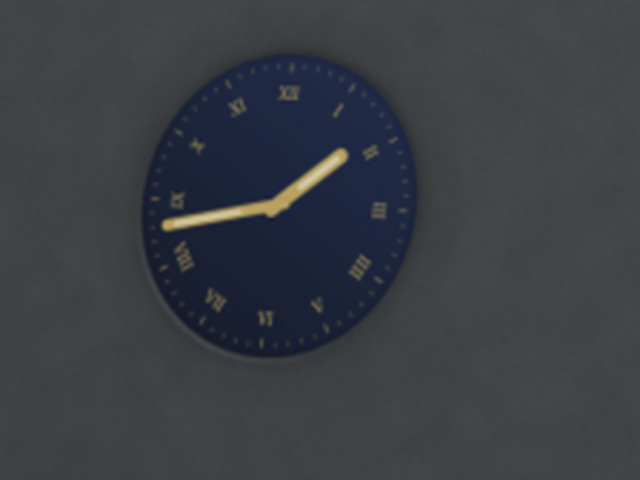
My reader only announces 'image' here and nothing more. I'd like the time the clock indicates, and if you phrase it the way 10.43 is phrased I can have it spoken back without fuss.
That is 1.43
